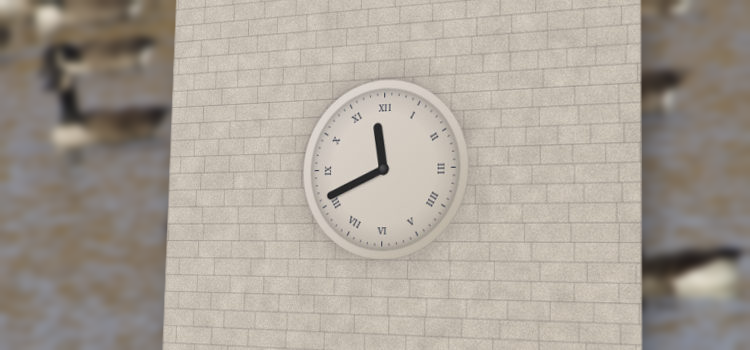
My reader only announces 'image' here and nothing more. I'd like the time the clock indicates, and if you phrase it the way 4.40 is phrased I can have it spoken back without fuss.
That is 11.41
